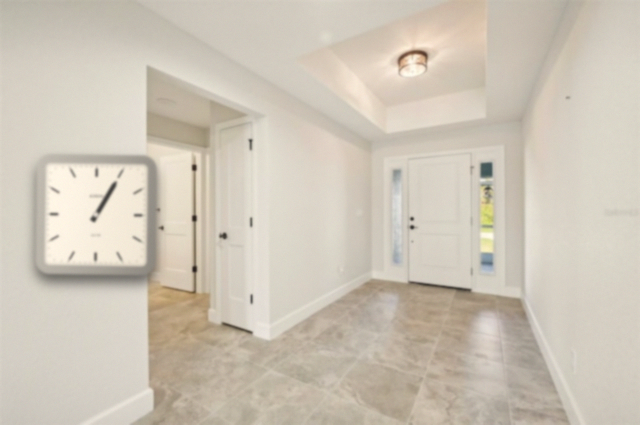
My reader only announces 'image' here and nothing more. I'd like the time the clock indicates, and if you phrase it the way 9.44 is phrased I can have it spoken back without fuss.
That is 1.05
